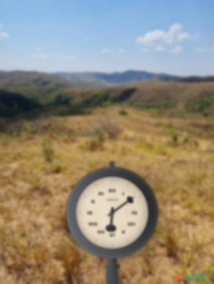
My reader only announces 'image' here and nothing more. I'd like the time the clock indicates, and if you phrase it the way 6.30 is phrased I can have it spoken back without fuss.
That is 6.09
